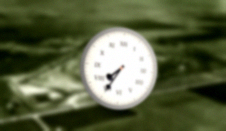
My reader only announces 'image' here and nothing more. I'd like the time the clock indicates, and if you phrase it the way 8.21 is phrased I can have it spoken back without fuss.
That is 7.35
